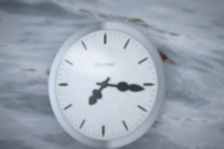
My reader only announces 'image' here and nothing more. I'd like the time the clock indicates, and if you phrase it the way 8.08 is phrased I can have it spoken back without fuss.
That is 7.16
